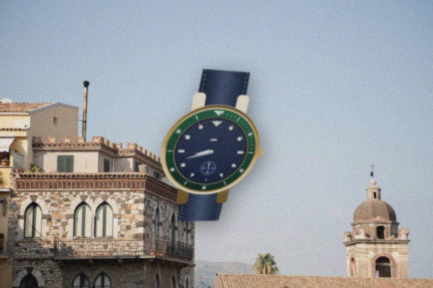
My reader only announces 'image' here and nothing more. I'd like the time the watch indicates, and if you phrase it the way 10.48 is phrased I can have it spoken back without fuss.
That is 8.42
